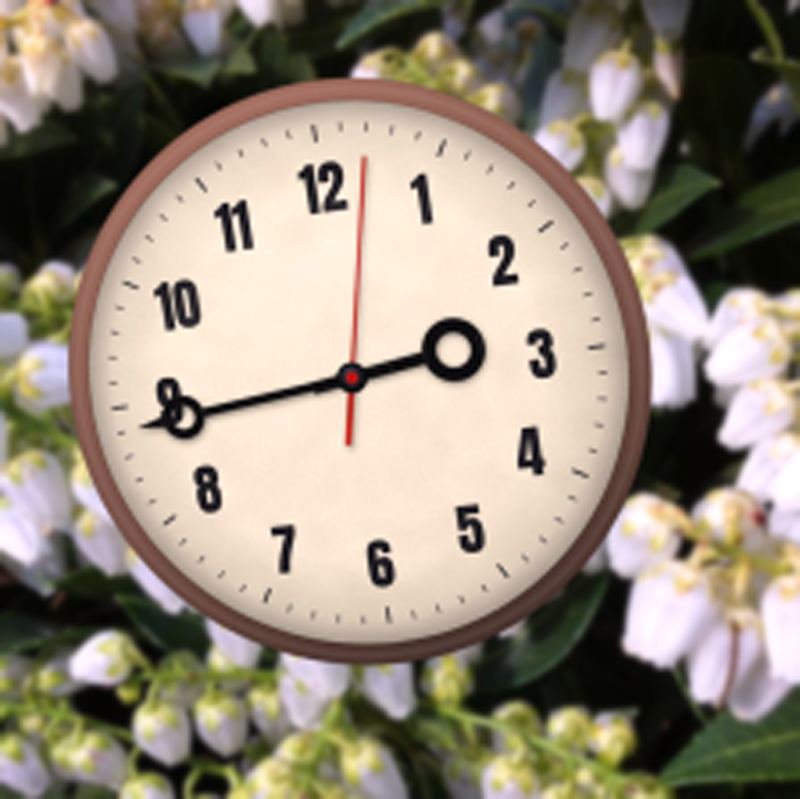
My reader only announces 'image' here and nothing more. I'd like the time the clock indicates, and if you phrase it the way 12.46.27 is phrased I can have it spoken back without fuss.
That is 2.44.02
